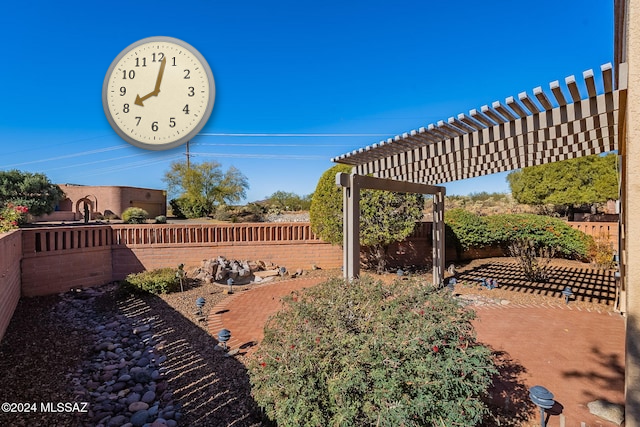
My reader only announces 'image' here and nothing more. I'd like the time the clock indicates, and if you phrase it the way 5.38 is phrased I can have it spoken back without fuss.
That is 8.02
